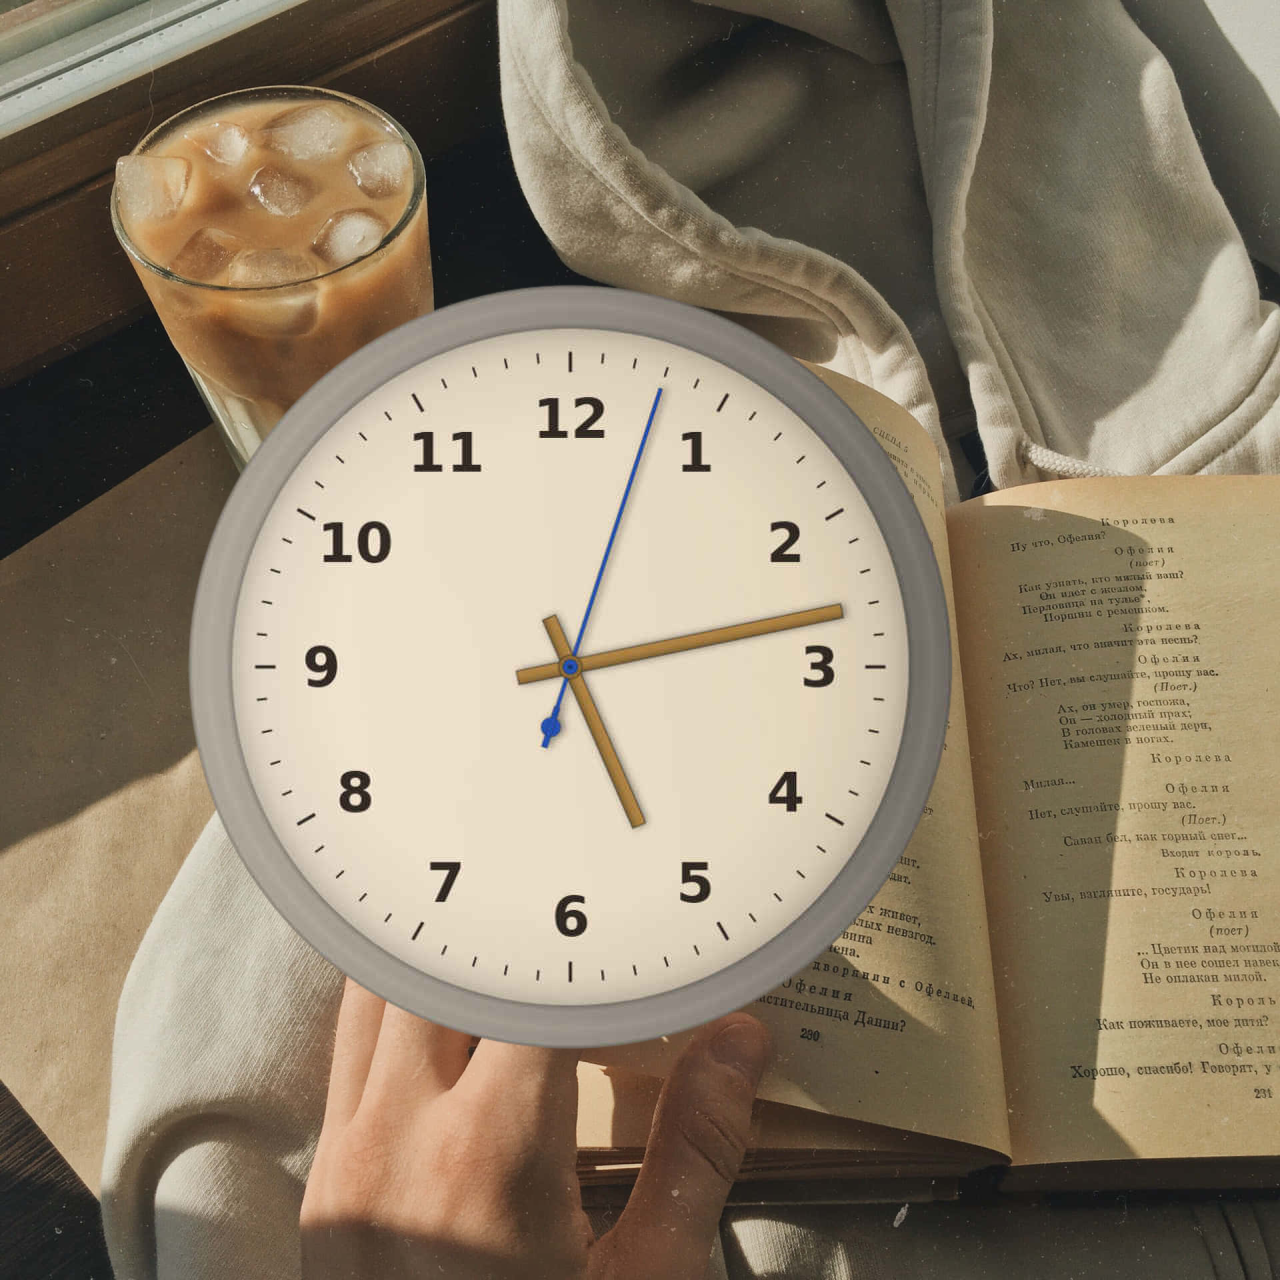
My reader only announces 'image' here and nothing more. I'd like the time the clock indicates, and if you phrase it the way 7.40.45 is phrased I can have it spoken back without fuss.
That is 5.13.03
